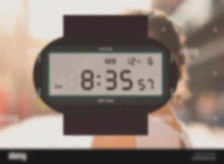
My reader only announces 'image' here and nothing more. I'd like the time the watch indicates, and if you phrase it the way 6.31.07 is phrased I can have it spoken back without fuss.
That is 8.35.57
